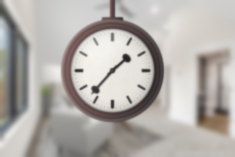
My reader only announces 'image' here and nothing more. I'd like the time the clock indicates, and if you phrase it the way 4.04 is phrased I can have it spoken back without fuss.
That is 1.37
